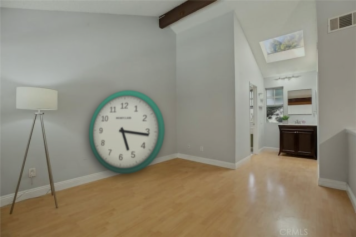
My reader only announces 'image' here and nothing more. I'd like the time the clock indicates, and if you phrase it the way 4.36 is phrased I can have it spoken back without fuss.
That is 5.16
